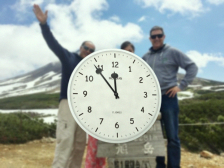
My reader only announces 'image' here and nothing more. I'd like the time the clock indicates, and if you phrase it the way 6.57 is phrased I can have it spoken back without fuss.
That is 11.54
